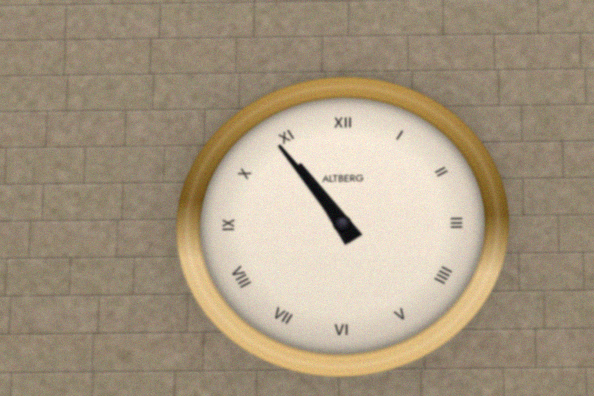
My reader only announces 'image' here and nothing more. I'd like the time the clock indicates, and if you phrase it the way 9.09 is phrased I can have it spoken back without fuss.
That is 10.54
